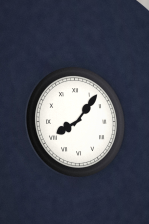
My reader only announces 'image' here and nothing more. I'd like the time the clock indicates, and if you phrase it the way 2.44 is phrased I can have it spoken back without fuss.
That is 8.07
